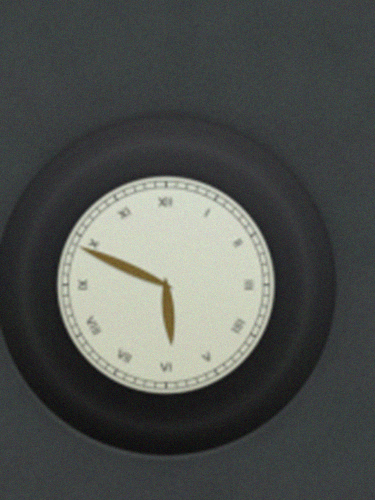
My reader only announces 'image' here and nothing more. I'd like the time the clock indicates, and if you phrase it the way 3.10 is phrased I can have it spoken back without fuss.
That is 5.49
